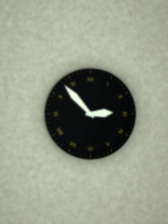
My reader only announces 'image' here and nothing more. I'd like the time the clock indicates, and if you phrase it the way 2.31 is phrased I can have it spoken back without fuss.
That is 2.53
